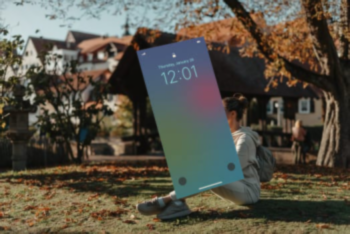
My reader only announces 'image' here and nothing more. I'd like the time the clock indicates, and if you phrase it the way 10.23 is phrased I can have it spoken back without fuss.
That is 12.01
